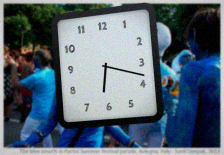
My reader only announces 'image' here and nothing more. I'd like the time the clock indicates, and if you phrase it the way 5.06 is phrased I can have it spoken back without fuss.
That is 6.18
